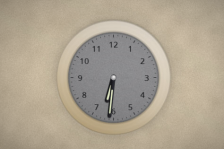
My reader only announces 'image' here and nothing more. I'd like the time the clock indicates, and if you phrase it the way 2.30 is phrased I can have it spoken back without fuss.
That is 6.31
